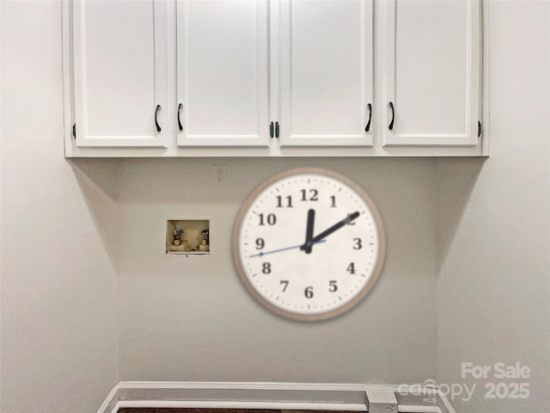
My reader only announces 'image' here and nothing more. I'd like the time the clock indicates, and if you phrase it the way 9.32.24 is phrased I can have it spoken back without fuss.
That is 12.09.43
